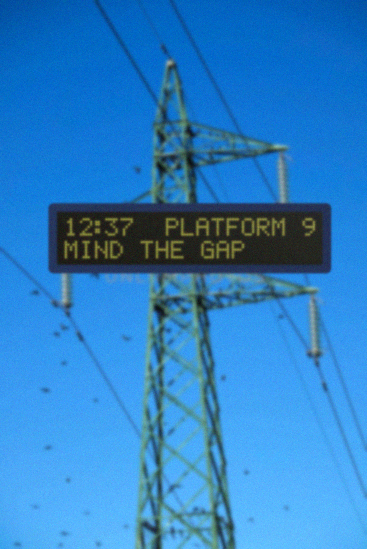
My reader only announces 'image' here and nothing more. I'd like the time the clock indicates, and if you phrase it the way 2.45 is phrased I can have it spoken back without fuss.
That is 12.37
